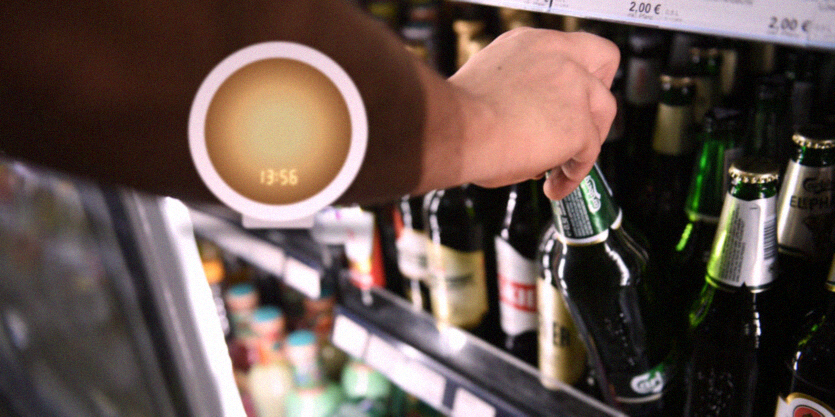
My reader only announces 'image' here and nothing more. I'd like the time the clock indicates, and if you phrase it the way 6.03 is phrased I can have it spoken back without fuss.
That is 13.56
